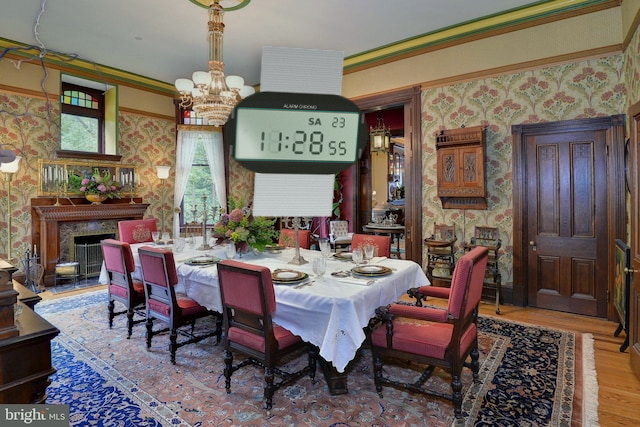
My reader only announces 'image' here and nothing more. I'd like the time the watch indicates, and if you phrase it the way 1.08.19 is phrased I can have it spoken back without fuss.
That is 11.28.55
